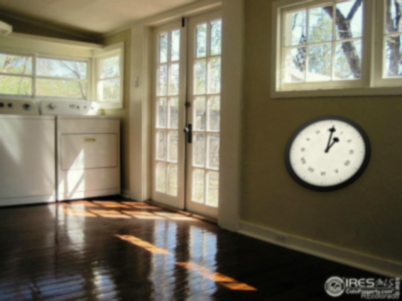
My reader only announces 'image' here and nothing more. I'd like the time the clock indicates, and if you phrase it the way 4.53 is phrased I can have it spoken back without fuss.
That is 1.01
